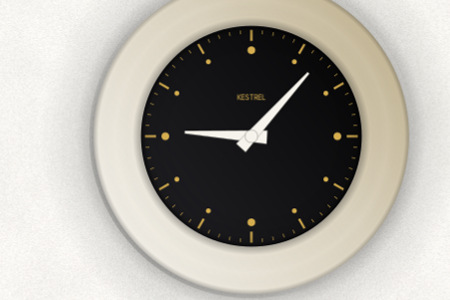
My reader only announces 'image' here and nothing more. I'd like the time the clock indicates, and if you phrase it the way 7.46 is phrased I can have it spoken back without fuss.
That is 9.07
